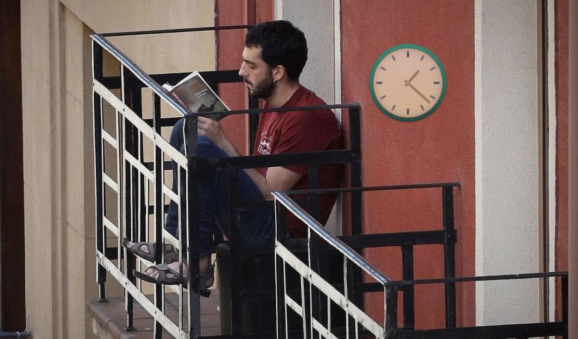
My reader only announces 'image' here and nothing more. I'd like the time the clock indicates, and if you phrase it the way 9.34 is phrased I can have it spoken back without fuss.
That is 1.22
